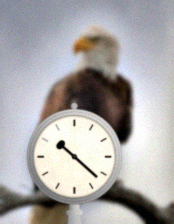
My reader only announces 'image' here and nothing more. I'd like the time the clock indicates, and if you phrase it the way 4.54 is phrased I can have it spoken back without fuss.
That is 10.22
